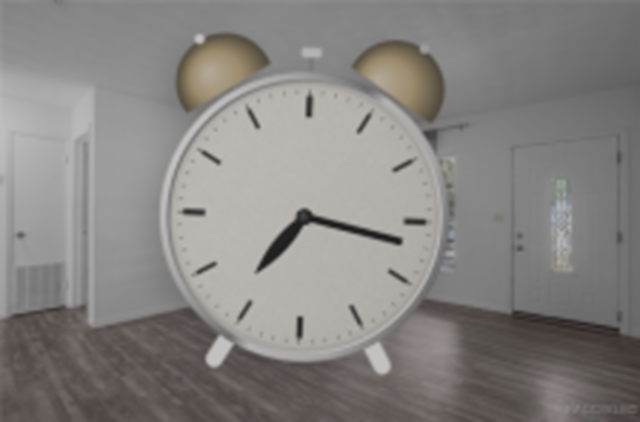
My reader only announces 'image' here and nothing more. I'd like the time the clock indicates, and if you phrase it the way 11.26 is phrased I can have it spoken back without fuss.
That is 7.17
